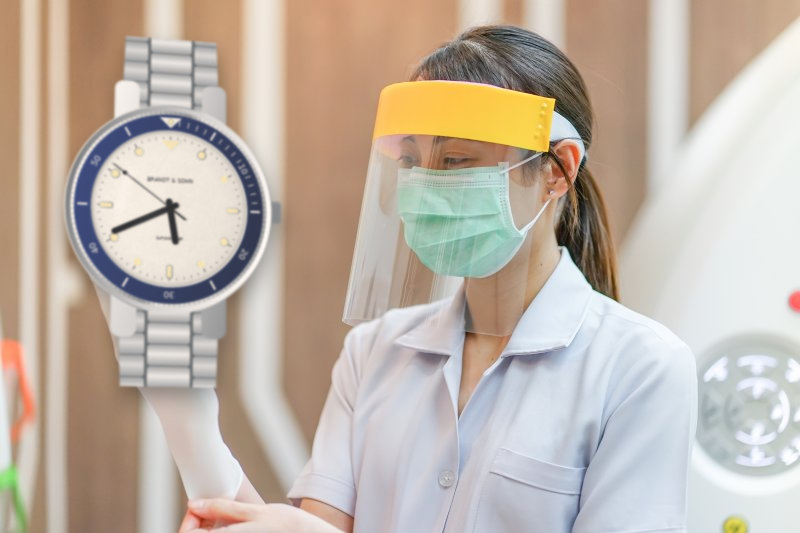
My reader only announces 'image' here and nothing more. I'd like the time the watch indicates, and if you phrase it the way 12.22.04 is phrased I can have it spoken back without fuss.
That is 5.40.51
